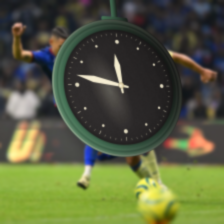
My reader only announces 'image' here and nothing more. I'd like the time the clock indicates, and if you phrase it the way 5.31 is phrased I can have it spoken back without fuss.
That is 11.47
